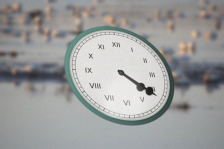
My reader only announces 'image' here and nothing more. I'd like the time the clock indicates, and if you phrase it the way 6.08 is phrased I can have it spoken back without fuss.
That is 4.21
